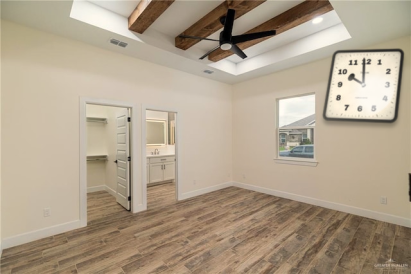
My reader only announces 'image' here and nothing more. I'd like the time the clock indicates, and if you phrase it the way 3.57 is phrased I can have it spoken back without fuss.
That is 9.59
